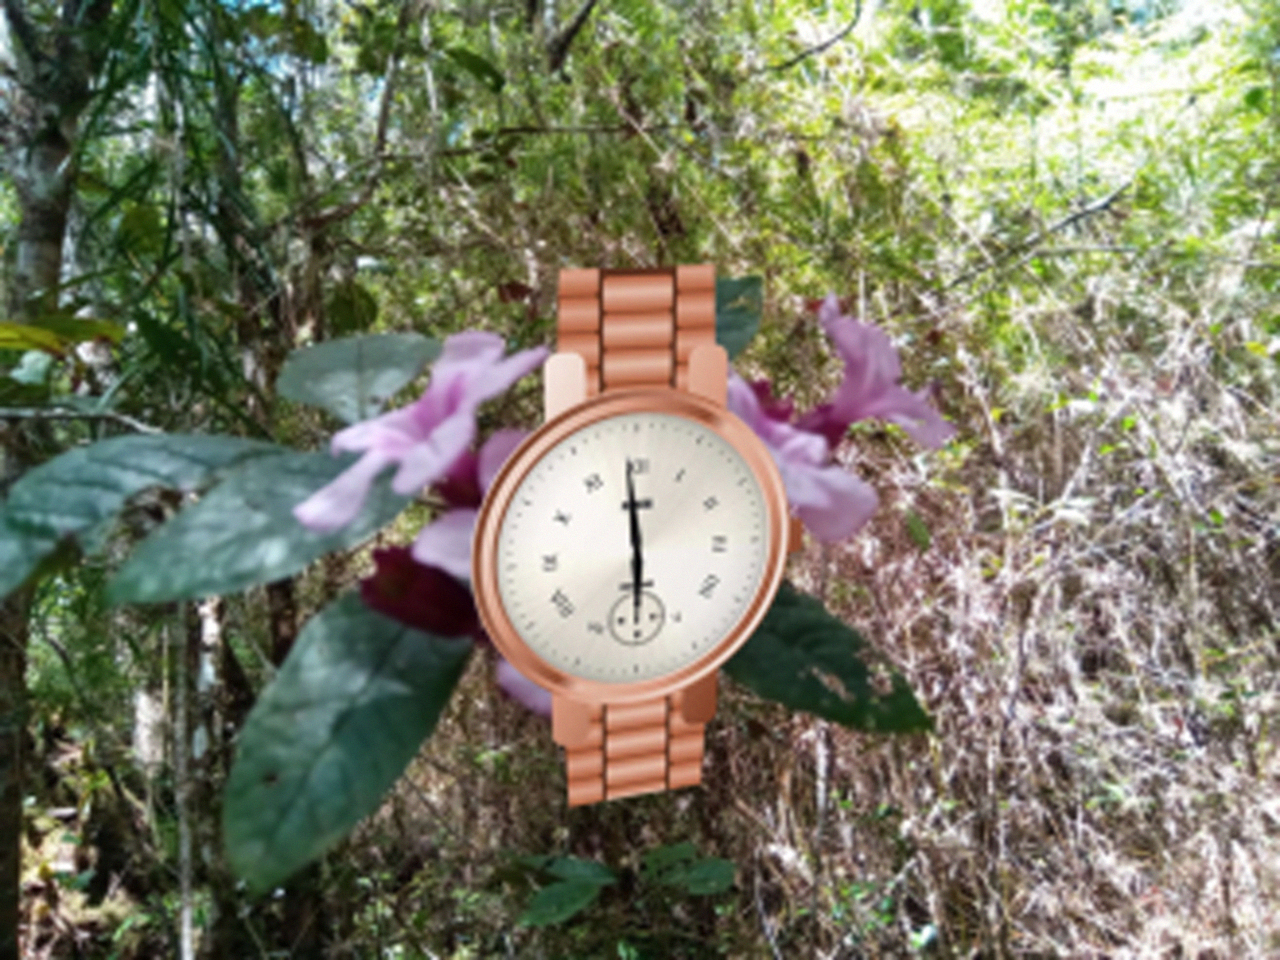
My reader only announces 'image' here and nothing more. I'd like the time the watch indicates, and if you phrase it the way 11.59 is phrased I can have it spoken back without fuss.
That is 5.59
